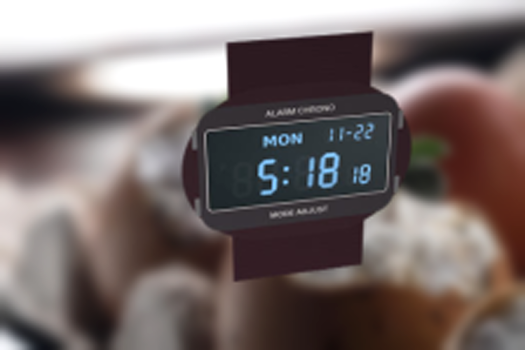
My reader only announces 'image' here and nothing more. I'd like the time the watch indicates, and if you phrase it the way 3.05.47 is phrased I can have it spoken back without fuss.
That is 5.18.18
